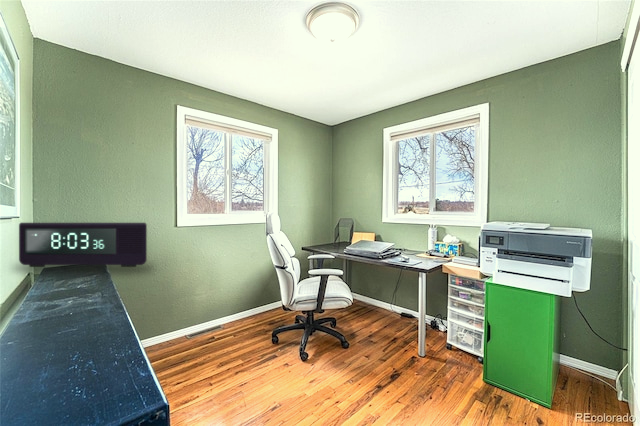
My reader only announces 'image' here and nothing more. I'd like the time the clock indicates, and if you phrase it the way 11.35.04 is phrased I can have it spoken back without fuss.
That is 8.03.36
